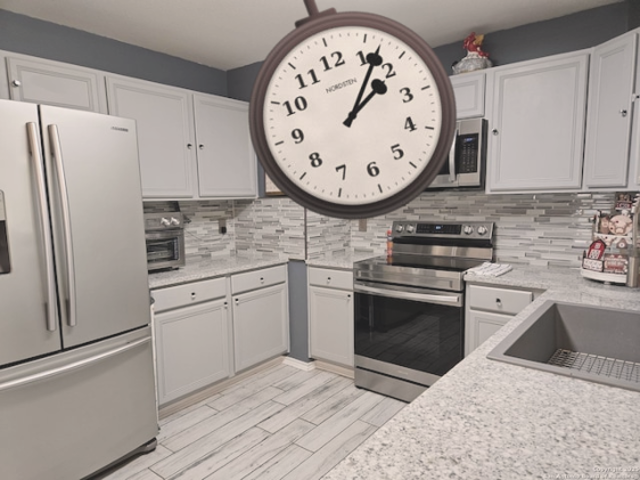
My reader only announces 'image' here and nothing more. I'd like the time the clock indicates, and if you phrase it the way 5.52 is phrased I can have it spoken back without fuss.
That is 2.07
